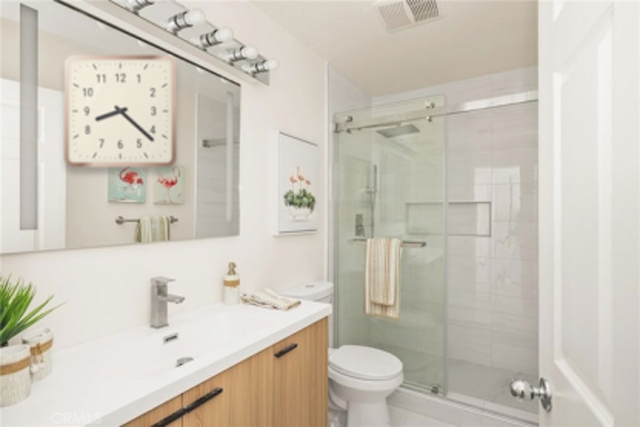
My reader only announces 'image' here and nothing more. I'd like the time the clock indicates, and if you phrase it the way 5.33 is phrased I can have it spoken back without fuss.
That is 8.22
